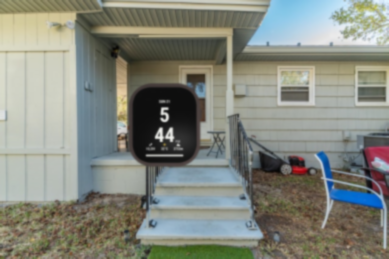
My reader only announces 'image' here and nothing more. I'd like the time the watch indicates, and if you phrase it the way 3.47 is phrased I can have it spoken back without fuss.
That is 5.44
